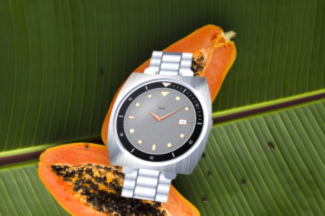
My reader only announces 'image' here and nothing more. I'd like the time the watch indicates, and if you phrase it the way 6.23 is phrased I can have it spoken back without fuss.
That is 10.09
